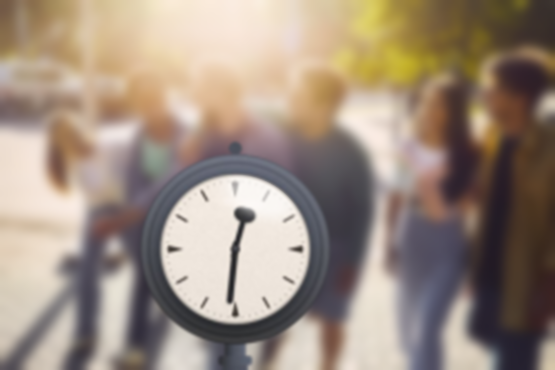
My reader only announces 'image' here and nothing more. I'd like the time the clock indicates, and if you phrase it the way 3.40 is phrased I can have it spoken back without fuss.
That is 12.31
